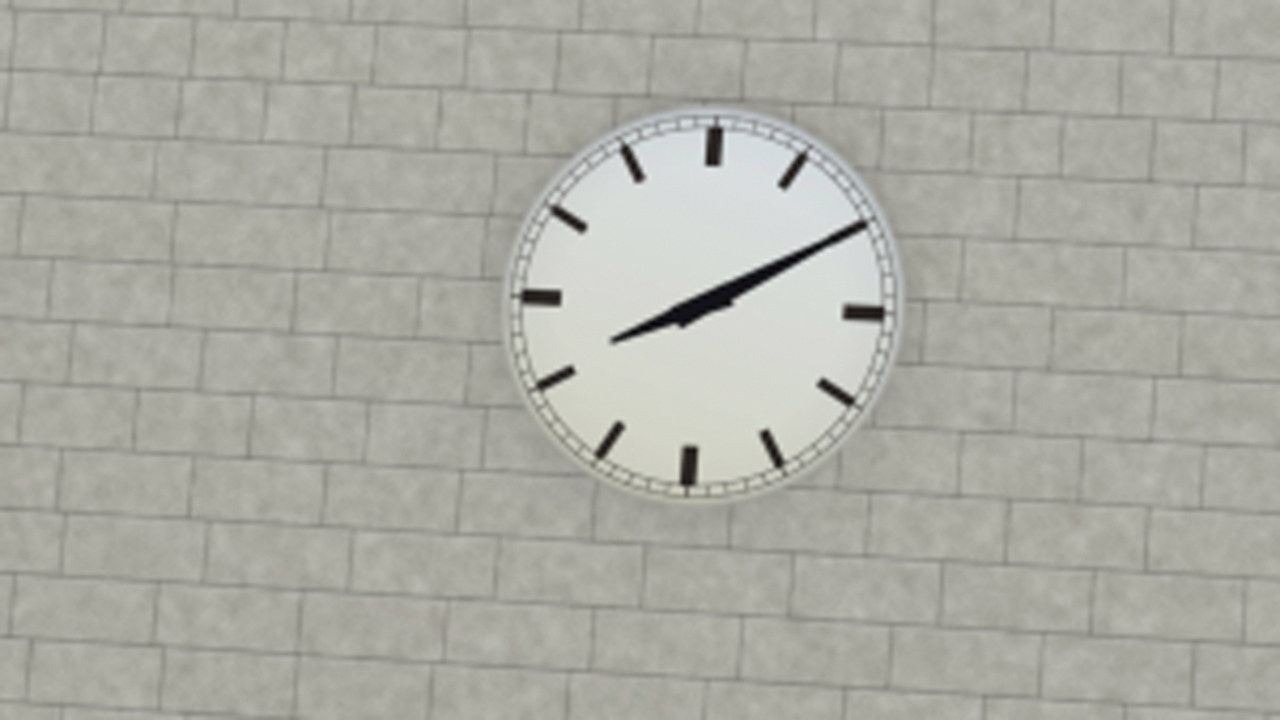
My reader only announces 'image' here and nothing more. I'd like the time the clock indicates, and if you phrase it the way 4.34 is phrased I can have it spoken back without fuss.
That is 8.10
